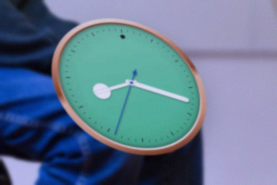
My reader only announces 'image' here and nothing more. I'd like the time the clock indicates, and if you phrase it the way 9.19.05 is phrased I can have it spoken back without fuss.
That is 8.17.34
